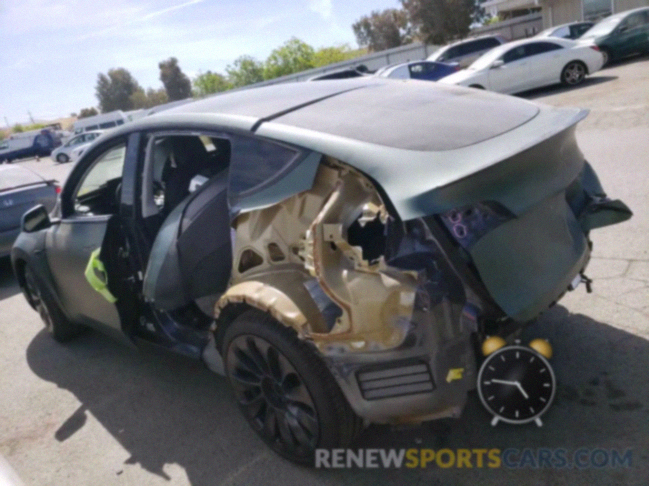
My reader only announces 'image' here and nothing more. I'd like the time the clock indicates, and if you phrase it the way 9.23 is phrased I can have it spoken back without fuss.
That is 4.46
